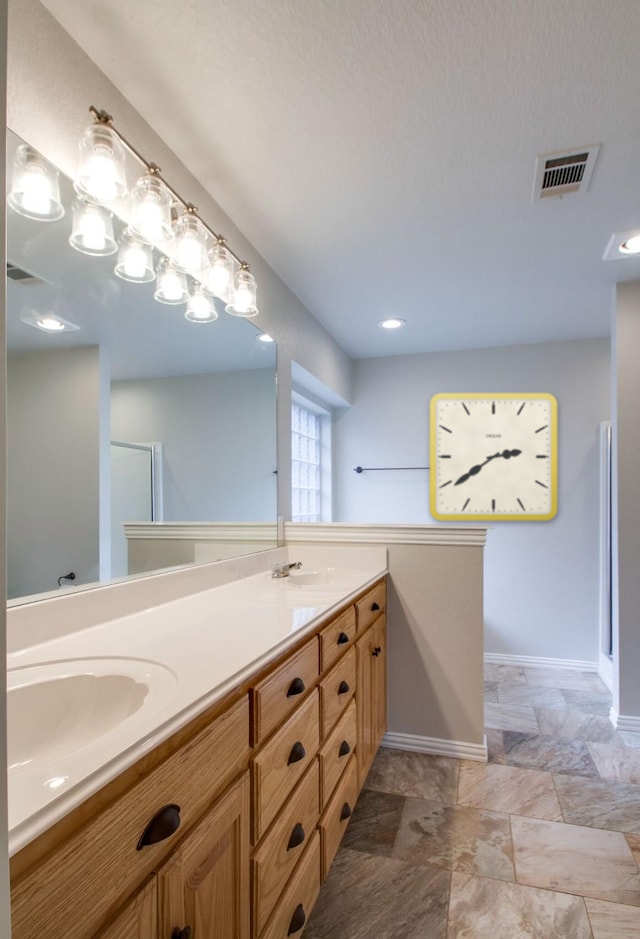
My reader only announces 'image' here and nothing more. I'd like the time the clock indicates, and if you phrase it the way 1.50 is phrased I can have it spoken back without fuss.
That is 2.39
